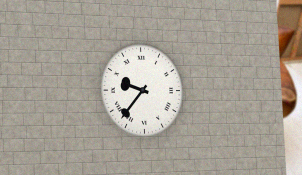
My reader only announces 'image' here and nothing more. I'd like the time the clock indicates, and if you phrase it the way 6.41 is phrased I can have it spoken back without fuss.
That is 9.37
